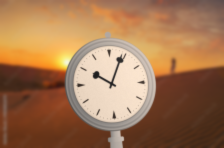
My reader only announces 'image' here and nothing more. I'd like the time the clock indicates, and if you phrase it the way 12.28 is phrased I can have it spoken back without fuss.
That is 10.04
